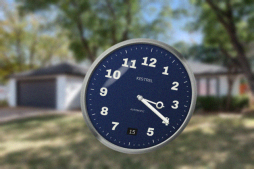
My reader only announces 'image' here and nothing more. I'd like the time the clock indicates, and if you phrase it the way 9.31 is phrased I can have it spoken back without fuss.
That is 3.20
